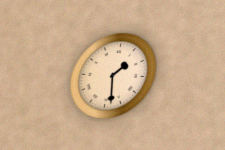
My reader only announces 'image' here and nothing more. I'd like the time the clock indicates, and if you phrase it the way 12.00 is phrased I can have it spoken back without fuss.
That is 1.28
